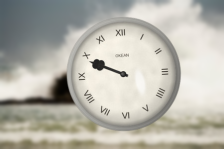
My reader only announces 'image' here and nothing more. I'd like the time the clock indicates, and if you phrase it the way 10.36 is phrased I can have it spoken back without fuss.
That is 9.49
